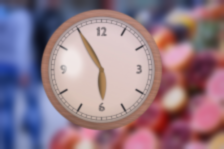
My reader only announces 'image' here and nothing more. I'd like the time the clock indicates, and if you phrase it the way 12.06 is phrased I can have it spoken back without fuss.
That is 5.55
